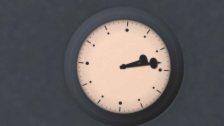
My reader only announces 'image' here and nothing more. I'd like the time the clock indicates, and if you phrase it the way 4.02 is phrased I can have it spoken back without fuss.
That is 2.13
